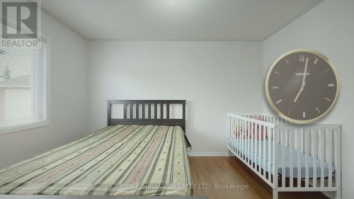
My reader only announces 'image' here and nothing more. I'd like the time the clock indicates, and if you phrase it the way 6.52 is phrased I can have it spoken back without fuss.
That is 7.02
